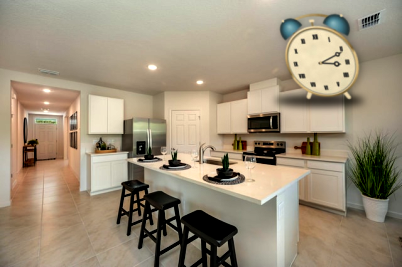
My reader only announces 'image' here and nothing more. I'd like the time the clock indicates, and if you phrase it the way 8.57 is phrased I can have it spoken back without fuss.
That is 3.11
